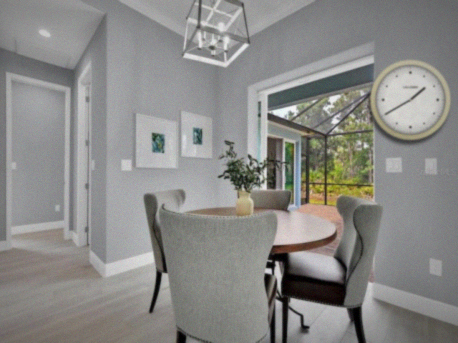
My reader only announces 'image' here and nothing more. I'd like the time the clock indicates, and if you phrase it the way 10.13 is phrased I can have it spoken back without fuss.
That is 1.40
